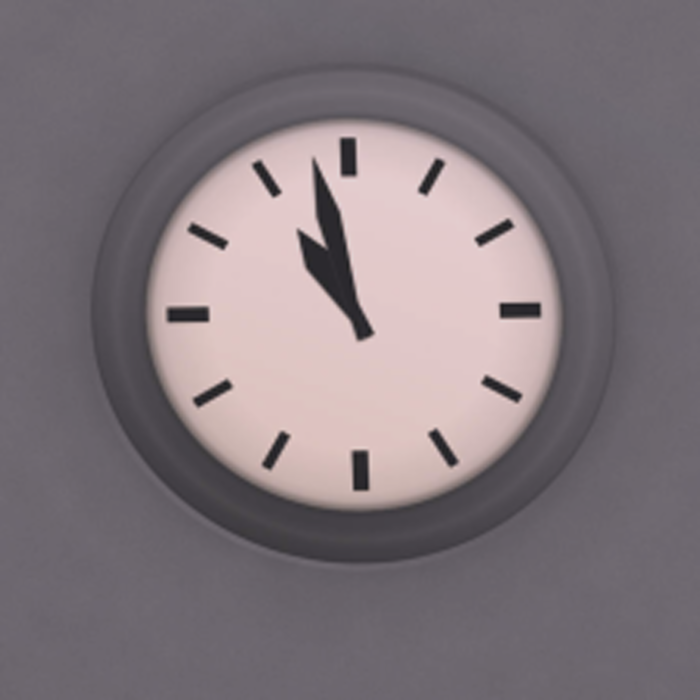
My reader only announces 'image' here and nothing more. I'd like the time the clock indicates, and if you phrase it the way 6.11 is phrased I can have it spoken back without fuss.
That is 10.58
